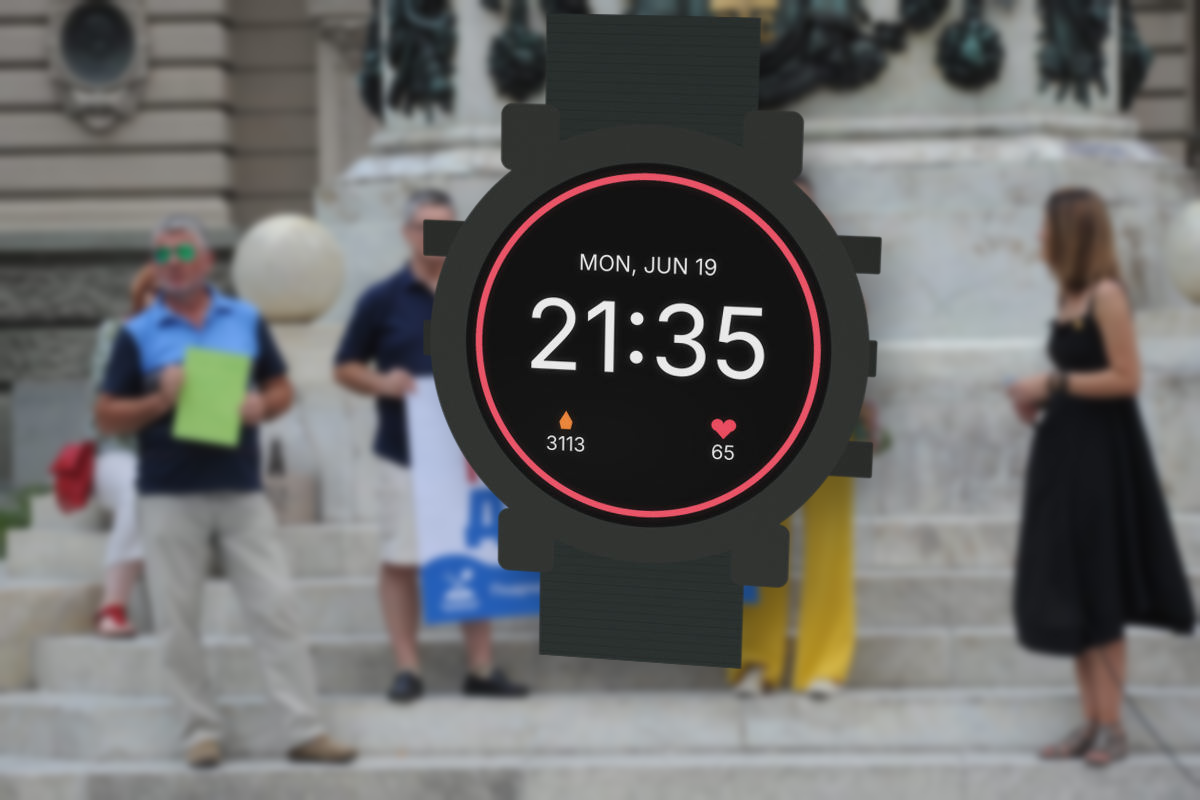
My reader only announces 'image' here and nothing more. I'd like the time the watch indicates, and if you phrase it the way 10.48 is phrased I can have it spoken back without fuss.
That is 21.35
